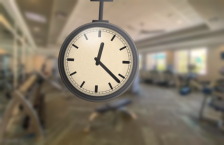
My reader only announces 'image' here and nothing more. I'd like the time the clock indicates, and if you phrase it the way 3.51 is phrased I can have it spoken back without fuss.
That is 12.22
